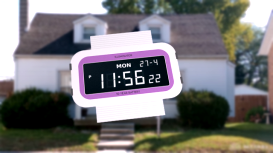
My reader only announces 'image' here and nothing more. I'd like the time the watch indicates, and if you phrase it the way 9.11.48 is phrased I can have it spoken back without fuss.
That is 11.56.22
